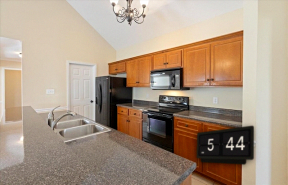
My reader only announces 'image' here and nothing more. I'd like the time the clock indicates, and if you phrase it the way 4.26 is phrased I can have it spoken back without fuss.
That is 5.44
